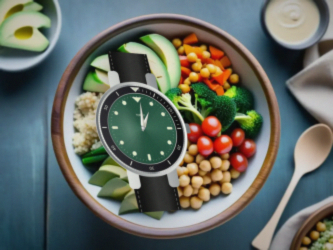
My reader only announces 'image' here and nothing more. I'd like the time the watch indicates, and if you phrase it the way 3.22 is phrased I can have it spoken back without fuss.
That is 1.01
